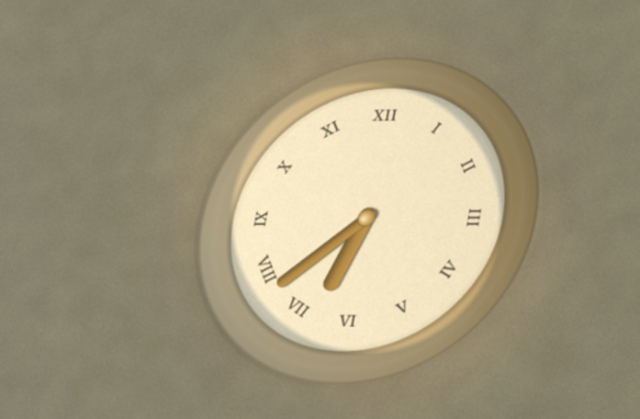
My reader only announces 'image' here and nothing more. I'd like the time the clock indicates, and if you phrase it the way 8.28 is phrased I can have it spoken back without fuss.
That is 6.38
